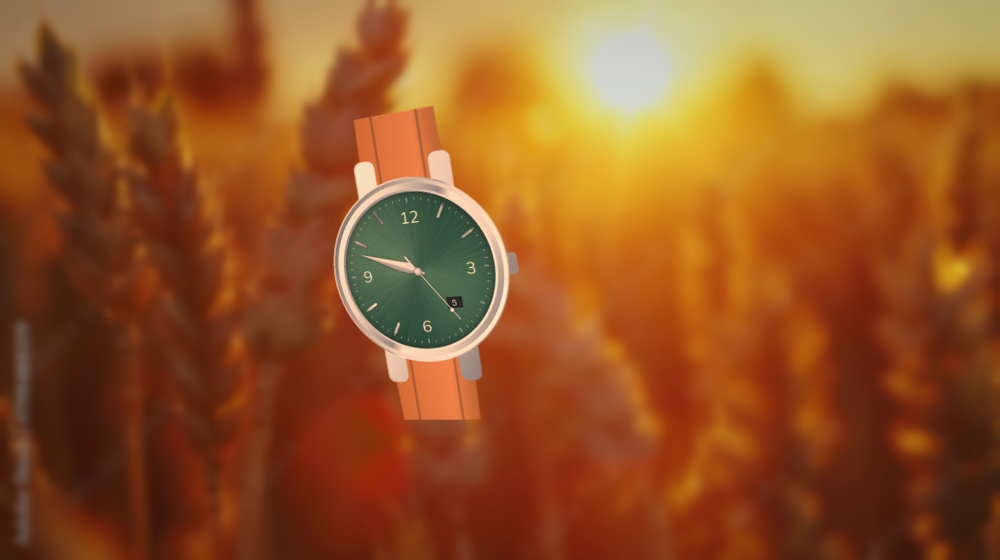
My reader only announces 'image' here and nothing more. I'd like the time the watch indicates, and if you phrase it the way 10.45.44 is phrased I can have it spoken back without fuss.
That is 9.48.24
